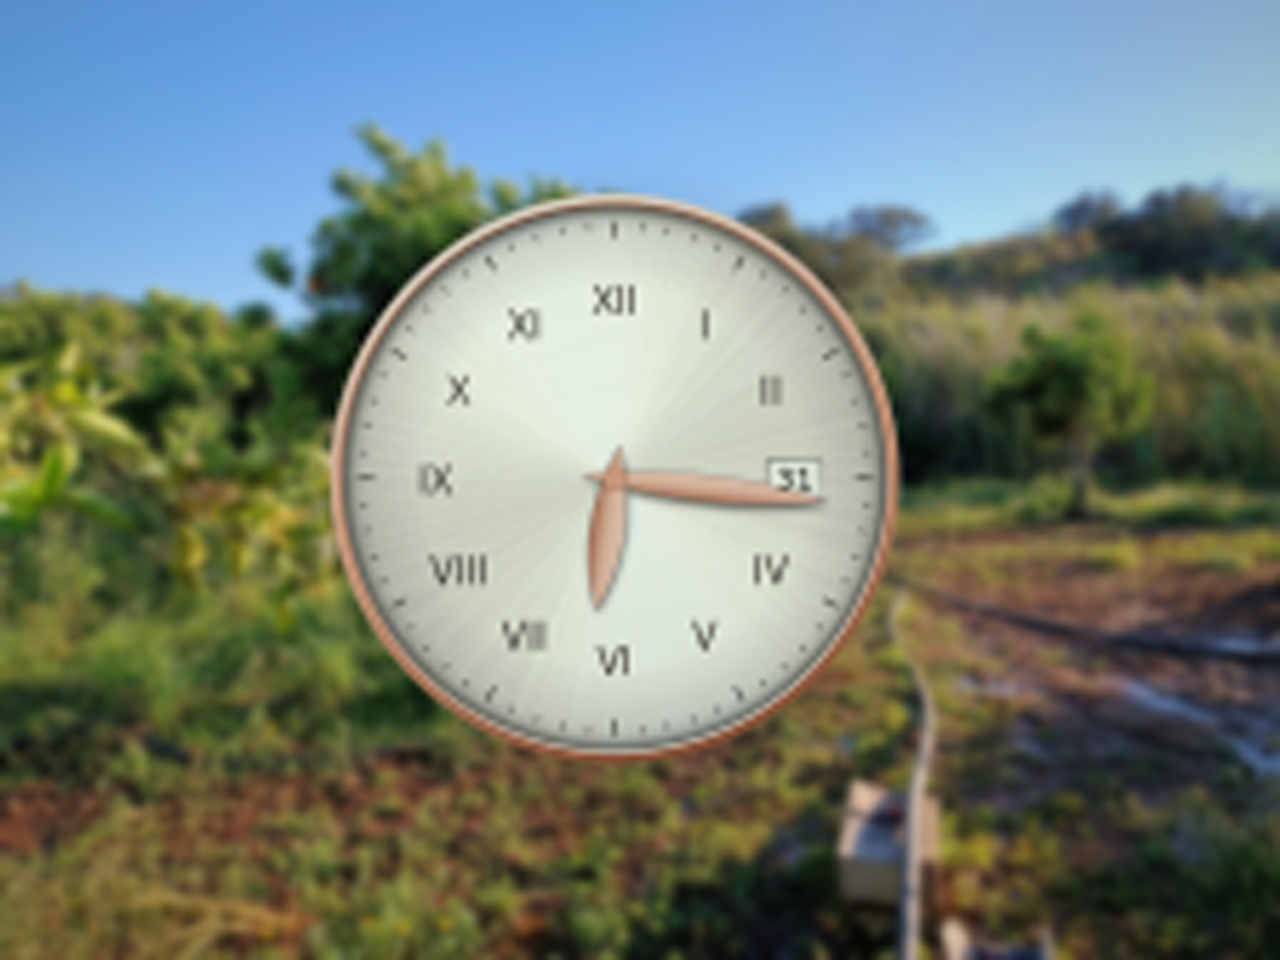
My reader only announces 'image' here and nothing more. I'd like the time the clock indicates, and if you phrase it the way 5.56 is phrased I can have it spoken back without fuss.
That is 6.16
